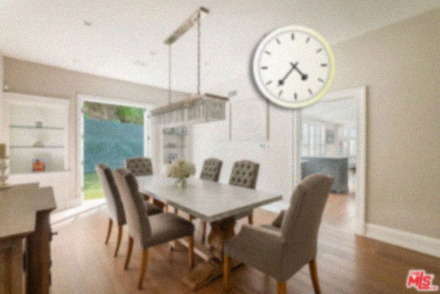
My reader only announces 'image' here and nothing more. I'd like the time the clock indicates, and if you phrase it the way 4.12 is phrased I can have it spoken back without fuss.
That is 4.37
